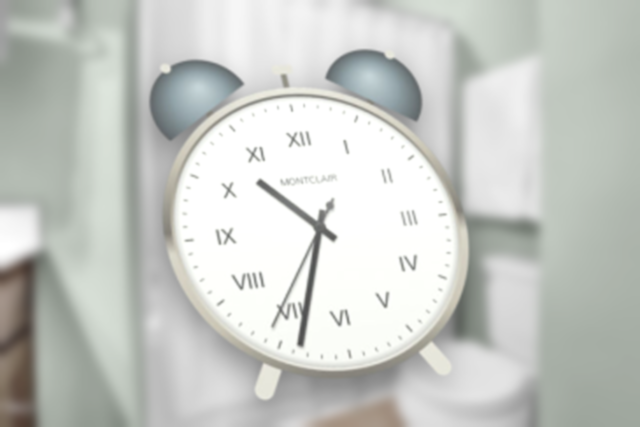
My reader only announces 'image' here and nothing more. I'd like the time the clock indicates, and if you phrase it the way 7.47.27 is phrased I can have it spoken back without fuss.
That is 10.33.36
